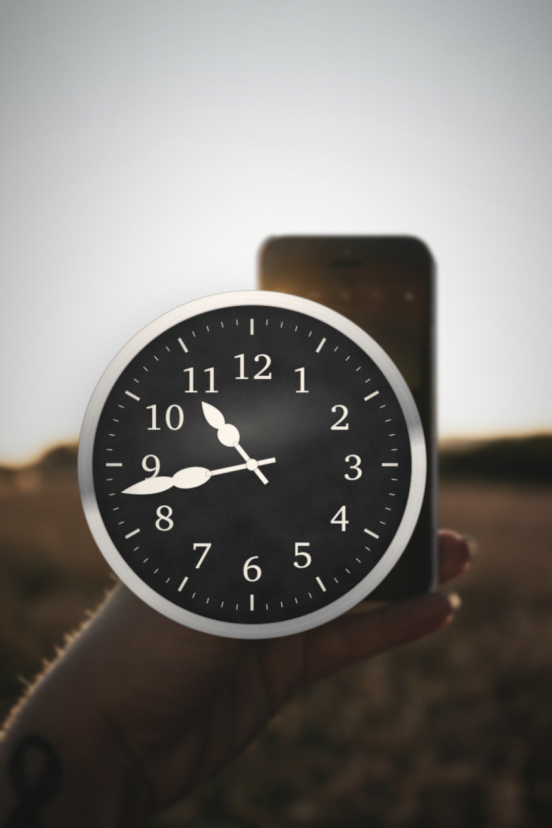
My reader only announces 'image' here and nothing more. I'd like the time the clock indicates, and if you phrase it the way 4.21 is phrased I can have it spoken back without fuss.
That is 10.43
